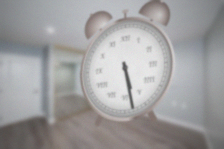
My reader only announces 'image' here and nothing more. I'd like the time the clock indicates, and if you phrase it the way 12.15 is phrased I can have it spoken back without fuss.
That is 5.28
